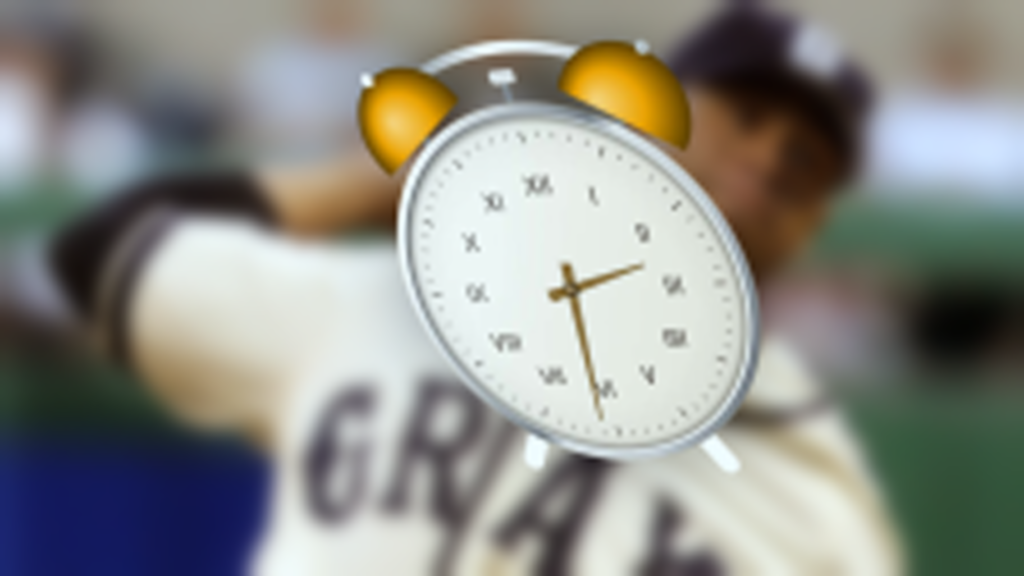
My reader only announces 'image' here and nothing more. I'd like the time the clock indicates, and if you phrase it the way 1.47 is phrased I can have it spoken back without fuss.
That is 2.31
